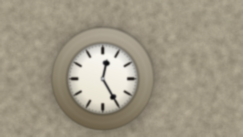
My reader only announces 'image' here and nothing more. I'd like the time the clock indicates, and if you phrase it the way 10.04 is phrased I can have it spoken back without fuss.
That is 12.25
